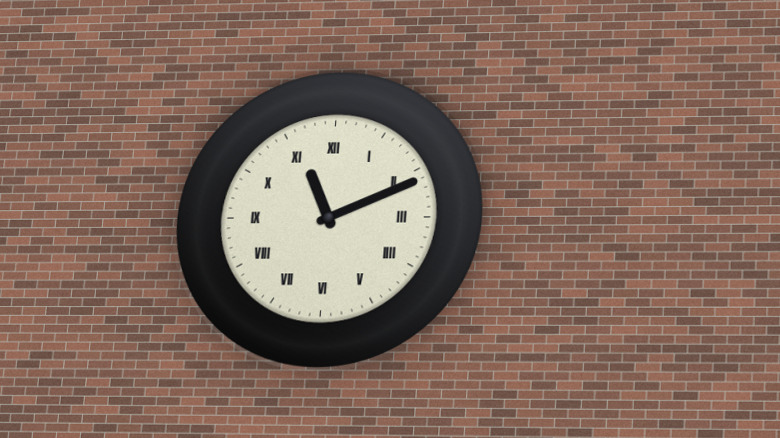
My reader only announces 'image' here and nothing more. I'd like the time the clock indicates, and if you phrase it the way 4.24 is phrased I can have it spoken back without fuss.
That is 11.11
